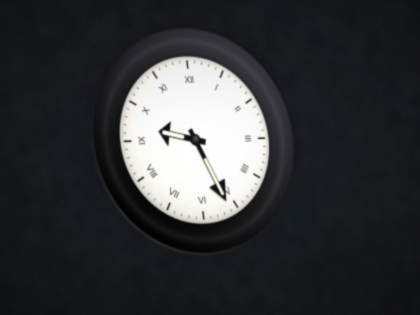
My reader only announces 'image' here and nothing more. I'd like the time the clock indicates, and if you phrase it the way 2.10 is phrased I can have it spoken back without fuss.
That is 9.26
